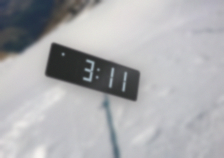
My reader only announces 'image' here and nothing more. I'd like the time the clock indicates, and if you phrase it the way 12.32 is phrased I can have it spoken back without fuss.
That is 3.11
